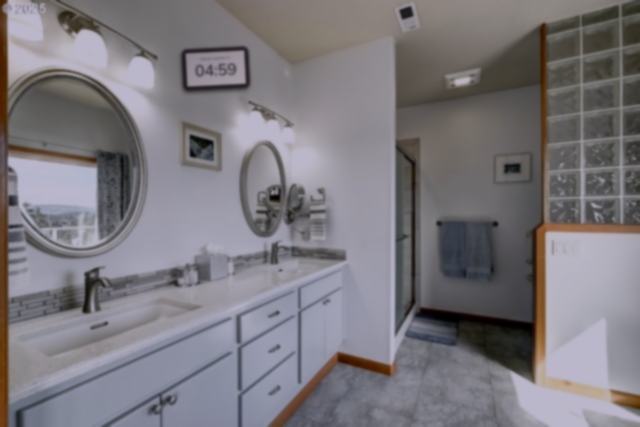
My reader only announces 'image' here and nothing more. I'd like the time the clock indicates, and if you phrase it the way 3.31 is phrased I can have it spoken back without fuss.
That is 4.59
